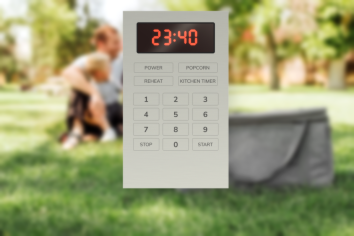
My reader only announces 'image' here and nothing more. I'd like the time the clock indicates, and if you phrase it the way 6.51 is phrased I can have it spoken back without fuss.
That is 23.40
